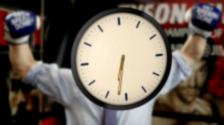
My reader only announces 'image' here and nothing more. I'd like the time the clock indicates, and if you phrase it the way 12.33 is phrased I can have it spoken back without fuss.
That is 6.32
